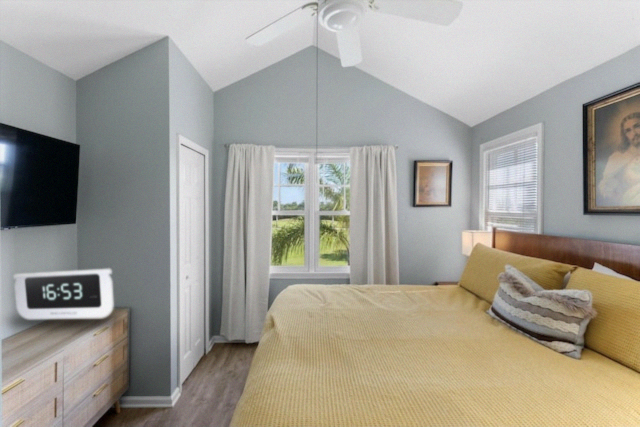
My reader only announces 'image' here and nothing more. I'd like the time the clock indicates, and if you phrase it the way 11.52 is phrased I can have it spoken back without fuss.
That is 16.53
